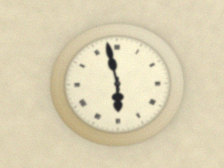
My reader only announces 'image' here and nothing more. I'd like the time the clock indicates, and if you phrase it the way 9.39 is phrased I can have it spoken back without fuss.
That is 5.58
